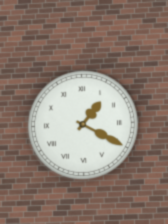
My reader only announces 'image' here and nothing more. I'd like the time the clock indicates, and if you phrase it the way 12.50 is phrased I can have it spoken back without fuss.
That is 1.20
